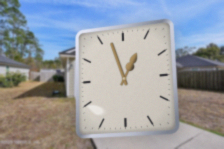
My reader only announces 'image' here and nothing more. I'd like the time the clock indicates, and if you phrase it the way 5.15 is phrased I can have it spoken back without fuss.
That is 12.57
